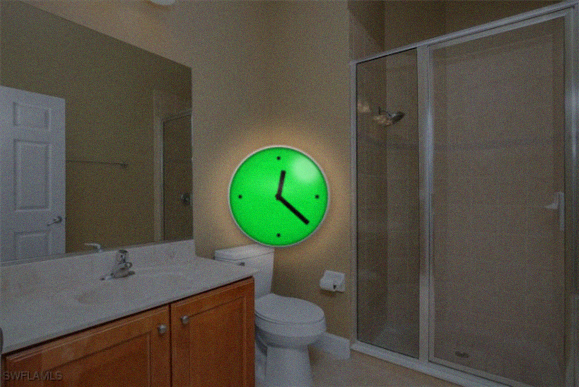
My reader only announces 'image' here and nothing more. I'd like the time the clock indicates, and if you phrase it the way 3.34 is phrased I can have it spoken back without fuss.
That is 12.22
